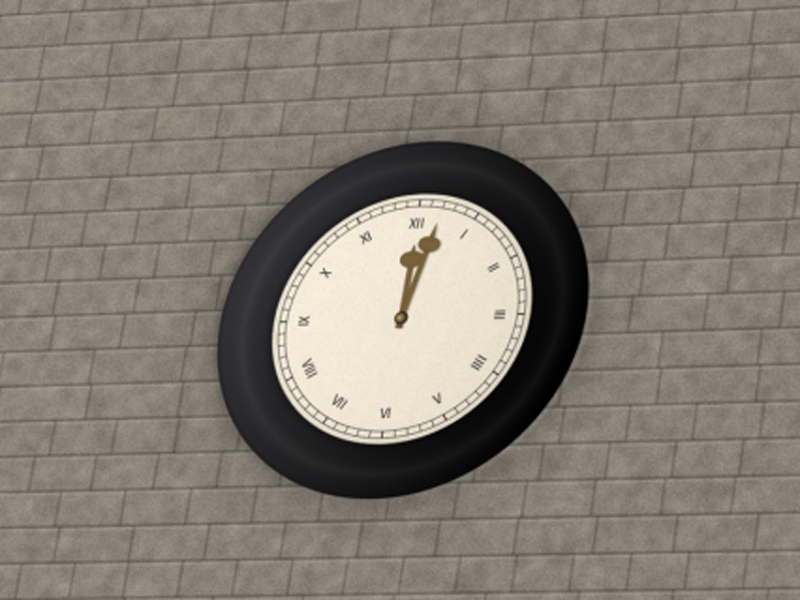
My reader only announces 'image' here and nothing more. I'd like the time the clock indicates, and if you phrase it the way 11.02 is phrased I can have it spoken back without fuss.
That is 12.02
